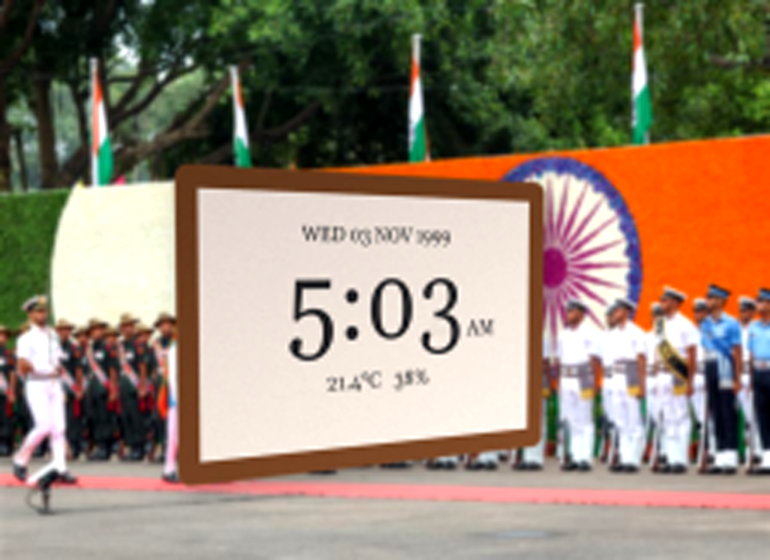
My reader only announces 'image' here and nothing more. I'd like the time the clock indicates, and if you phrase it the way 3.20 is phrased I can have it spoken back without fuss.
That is 5.03
